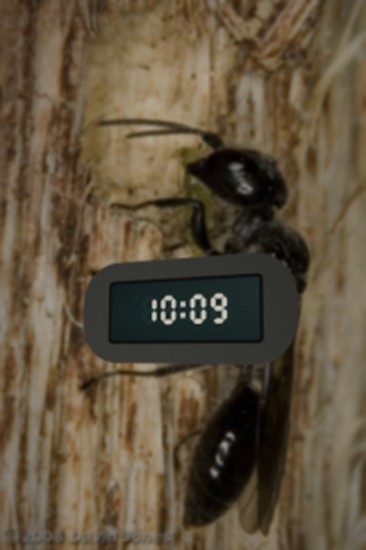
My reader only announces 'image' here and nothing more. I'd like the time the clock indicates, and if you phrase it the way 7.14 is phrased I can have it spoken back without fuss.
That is 10.09
